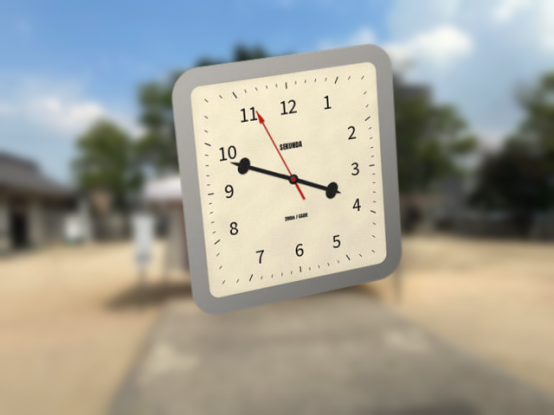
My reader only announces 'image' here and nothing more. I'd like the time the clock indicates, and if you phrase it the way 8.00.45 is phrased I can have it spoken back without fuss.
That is 3.48.56
